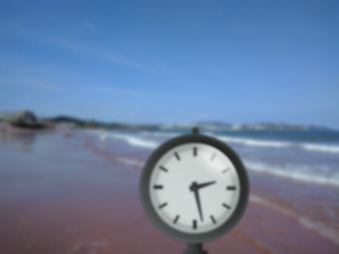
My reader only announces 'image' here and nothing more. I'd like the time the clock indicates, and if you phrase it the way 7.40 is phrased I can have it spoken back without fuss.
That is 2.28
